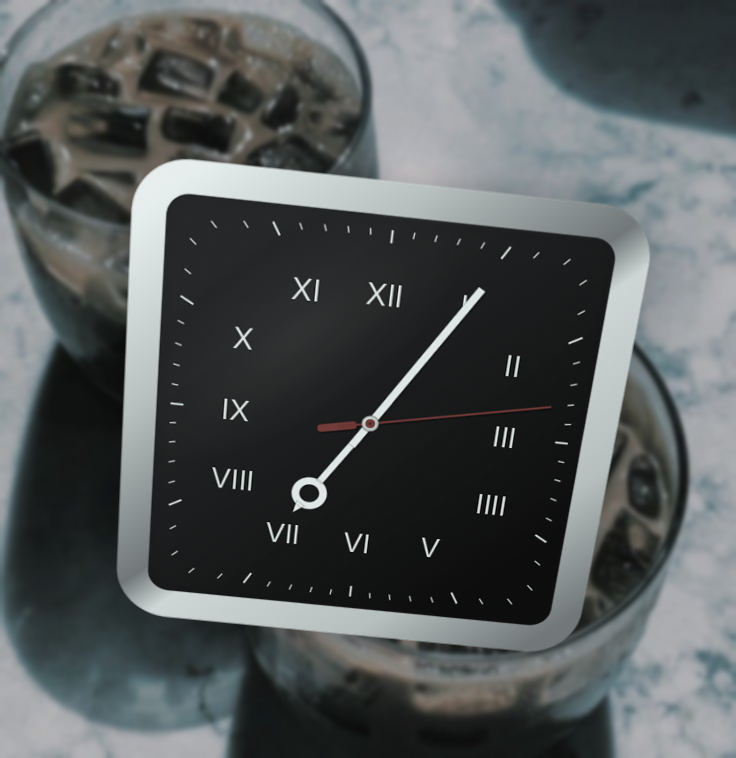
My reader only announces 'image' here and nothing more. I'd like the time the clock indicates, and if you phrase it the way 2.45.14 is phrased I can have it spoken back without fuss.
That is 7.05.13
